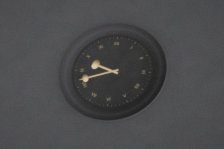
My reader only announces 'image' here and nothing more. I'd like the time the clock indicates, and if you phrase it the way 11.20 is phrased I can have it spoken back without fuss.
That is 9.42
